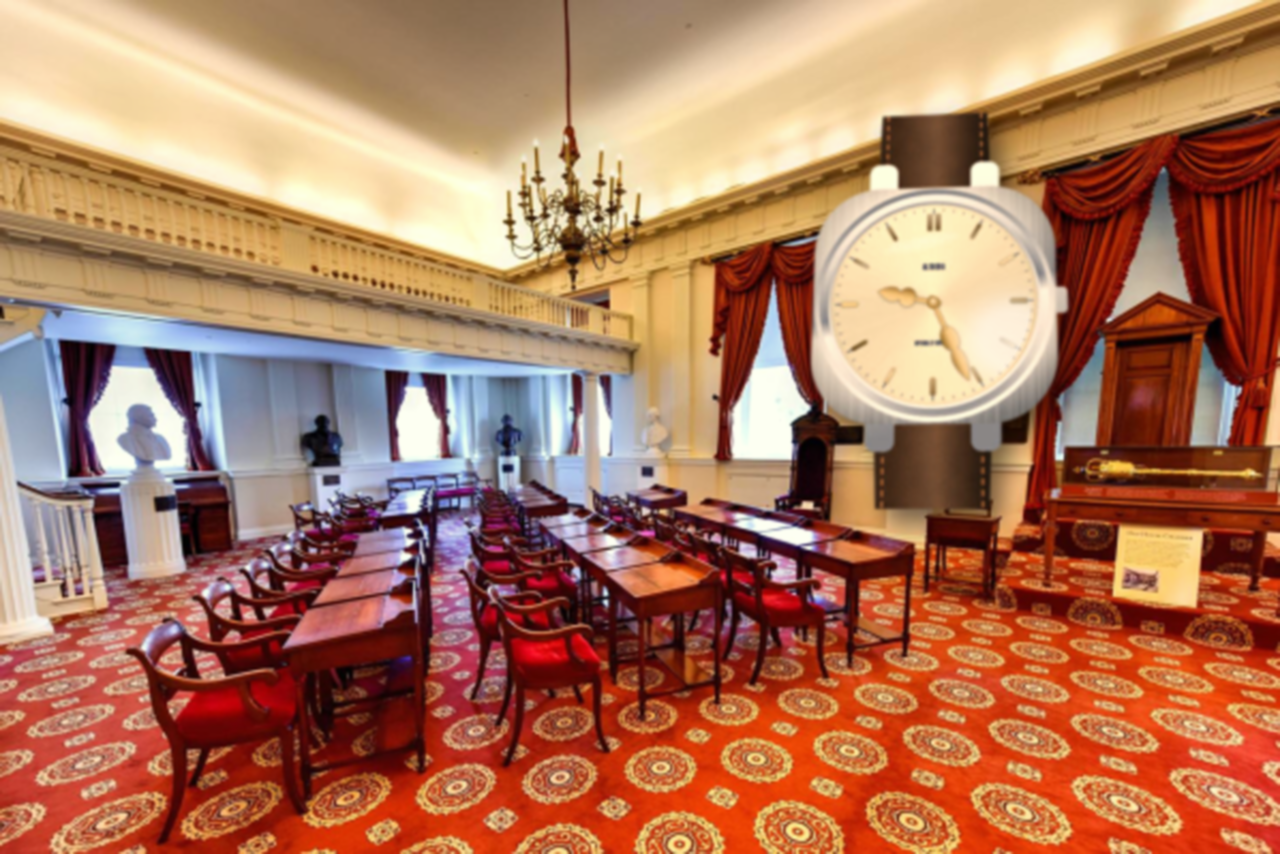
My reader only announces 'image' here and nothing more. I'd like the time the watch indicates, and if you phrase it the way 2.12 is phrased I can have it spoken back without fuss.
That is 9.26
